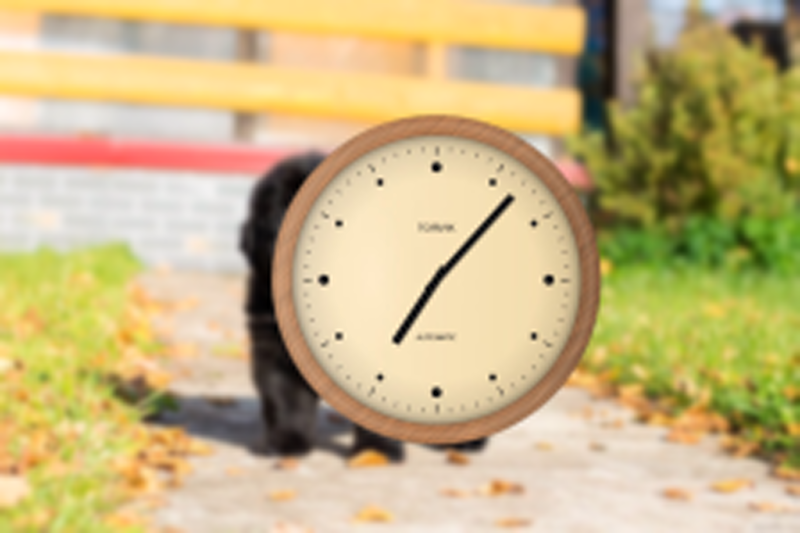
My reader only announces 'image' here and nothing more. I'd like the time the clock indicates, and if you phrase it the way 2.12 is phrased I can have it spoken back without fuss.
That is 7.07
